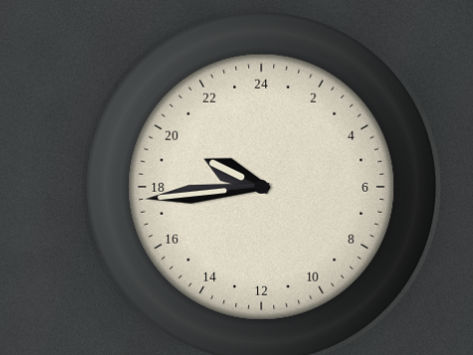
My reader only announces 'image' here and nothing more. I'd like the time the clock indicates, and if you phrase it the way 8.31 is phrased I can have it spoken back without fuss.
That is 19.44
